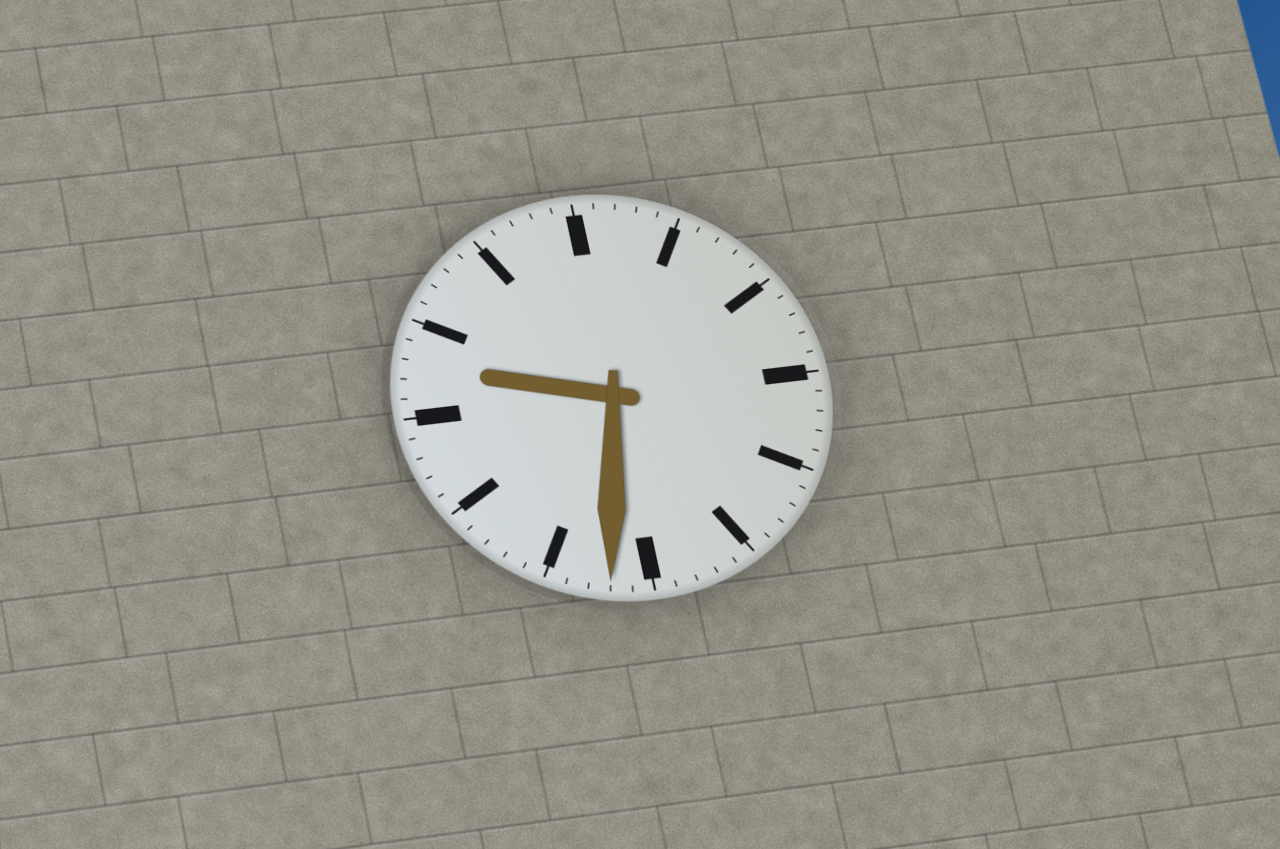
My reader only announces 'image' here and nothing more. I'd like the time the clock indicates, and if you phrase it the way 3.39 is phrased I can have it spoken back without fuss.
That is 9.32
